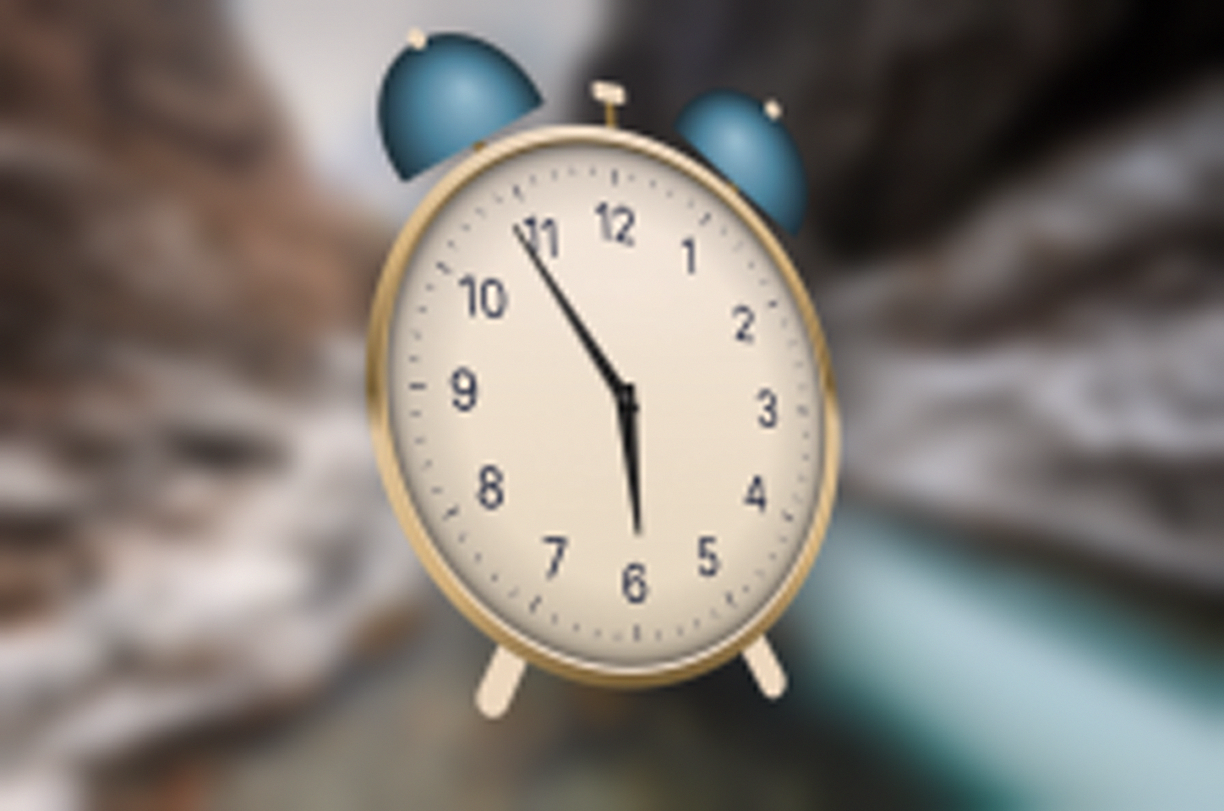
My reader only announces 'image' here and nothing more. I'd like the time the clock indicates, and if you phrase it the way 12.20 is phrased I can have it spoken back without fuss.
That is 5.54
